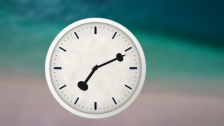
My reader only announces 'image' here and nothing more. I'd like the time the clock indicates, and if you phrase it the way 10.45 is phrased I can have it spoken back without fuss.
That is 7.11
